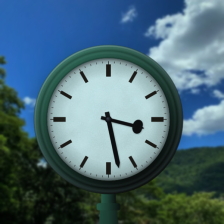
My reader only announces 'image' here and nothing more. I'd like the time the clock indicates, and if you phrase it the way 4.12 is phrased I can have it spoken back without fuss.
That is 3.28
